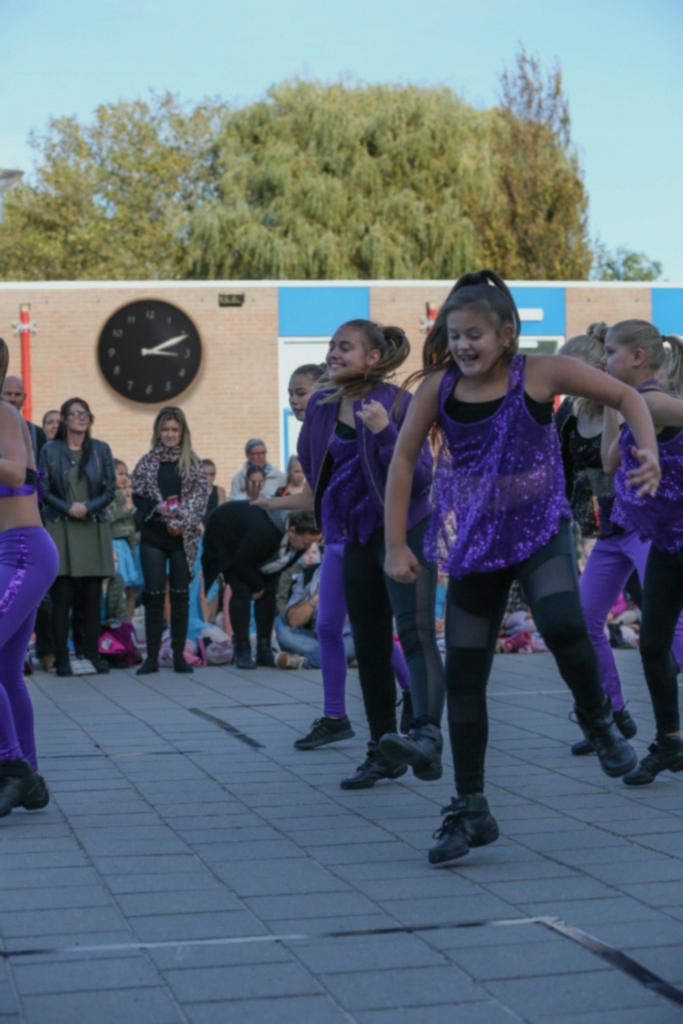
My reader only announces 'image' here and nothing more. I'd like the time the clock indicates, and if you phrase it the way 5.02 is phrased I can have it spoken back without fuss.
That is 3.11
